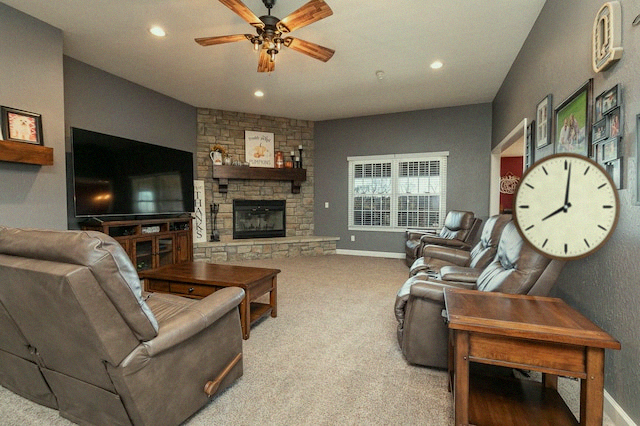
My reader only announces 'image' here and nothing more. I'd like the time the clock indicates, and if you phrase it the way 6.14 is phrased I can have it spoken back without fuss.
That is 8.01
